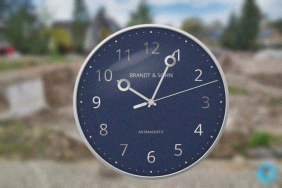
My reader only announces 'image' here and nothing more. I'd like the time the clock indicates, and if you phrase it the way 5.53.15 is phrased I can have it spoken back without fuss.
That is 10.04.12
